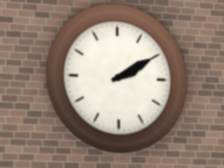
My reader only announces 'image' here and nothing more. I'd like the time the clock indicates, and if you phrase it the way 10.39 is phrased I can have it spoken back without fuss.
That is 2.10
